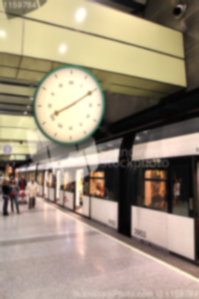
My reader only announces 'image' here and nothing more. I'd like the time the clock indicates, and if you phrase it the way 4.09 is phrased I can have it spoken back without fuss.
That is 8.10
